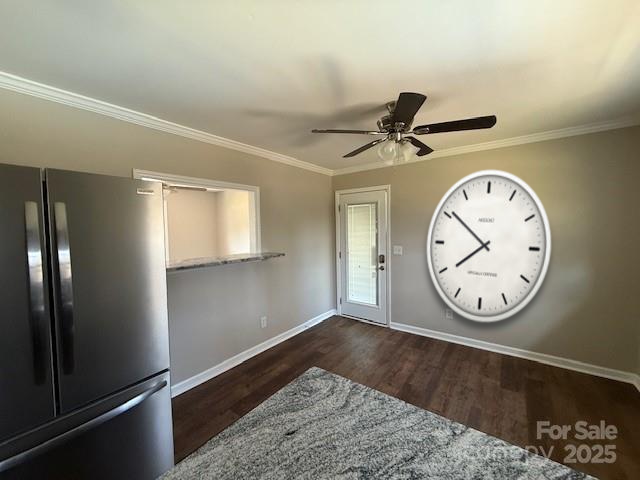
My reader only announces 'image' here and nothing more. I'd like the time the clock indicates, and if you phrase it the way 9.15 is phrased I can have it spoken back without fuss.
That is 7.51
